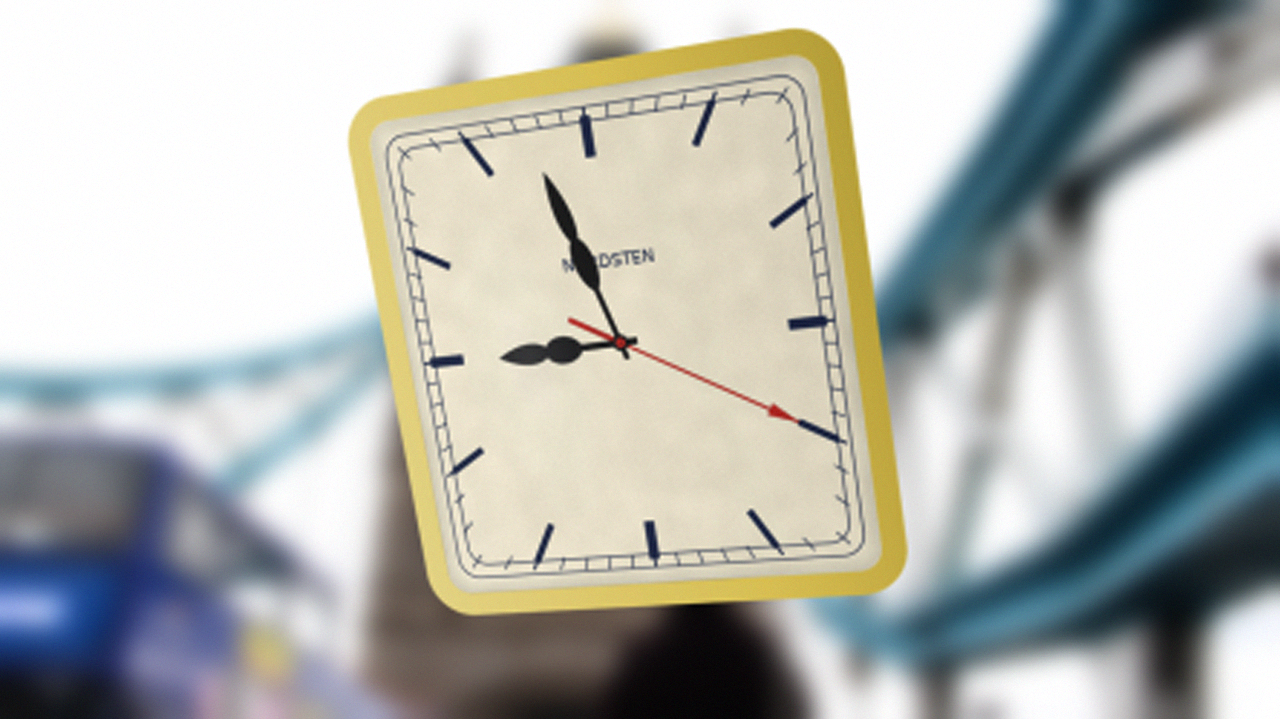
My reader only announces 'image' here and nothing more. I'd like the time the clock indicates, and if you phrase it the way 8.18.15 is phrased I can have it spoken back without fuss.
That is 8.57.20
